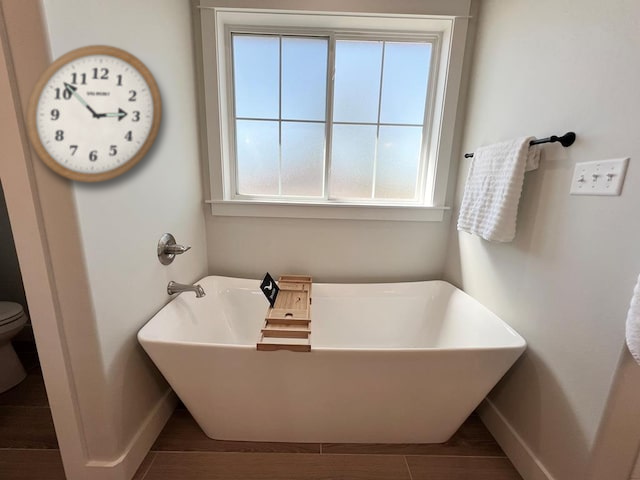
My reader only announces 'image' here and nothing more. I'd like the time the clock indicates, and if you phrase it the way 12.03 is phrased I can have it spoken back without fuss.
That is 2.52
